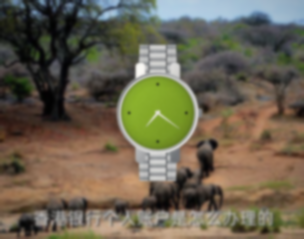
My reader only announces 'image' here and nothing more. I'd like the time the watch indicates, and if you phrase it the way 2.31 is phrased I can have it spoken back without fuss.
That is 7.21
